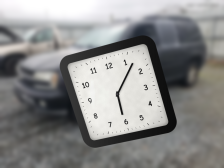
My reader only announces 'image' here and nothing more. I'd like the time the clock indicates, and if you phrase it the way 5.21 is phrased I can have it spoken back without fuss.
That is 6.07
